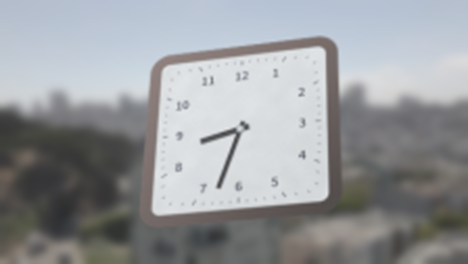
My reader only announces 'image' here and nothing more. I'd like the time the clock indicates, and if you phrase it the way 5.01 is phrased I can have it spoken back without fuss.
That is 8.33
